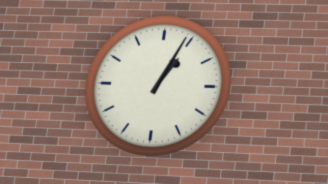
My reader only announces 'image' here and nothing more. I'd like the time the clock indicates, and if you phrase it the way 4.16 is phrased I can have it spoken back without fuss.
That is 1.04
